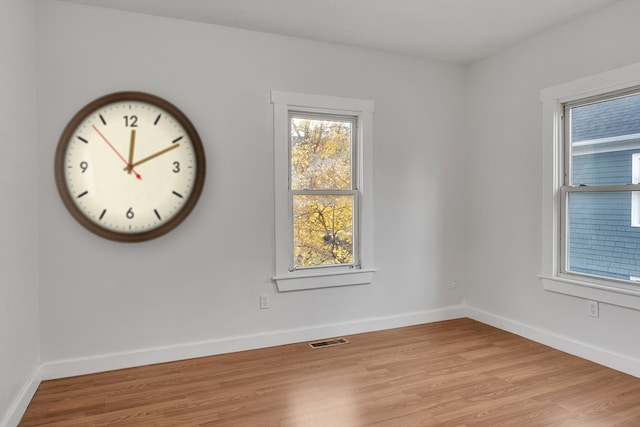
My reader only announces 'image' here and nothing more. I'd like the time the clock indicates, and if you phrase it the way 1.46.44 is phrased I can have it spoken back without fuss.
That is 12.10.53
